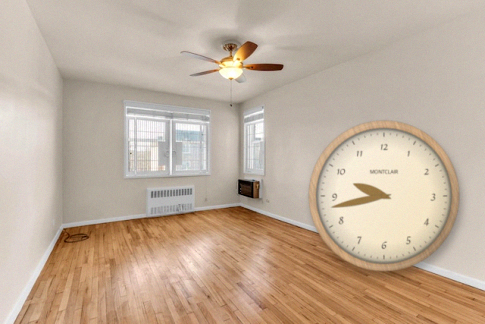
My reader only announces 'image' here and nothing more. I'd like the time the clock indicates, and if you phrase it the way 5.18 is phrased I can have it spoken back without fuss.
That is 9.43
